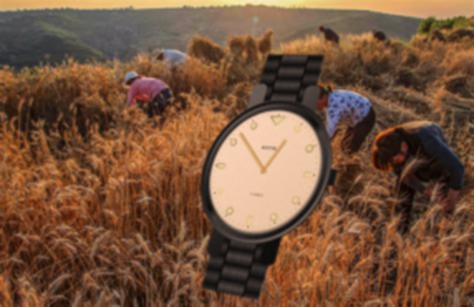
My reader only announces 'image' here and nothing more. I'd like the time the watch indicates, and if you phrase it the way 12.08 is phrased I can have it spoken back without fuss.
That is 12.52
